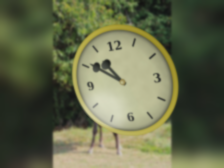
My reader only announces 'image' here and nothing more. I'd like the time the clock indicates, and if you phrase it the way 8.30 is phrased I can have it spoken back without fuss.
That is 10.51
